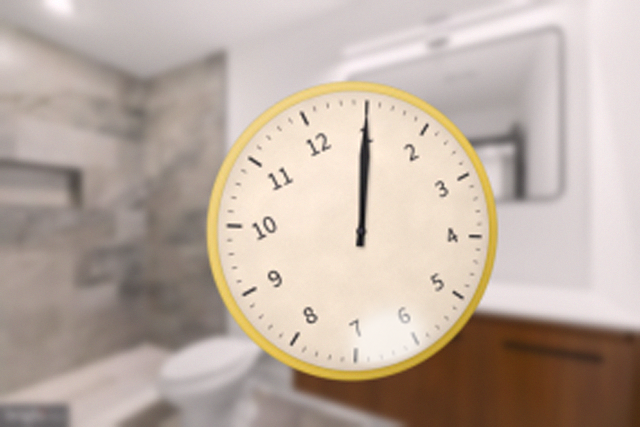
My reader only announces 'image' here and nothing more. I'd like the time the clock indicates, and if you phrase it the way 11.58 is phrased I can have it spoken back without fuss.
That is 1.05
